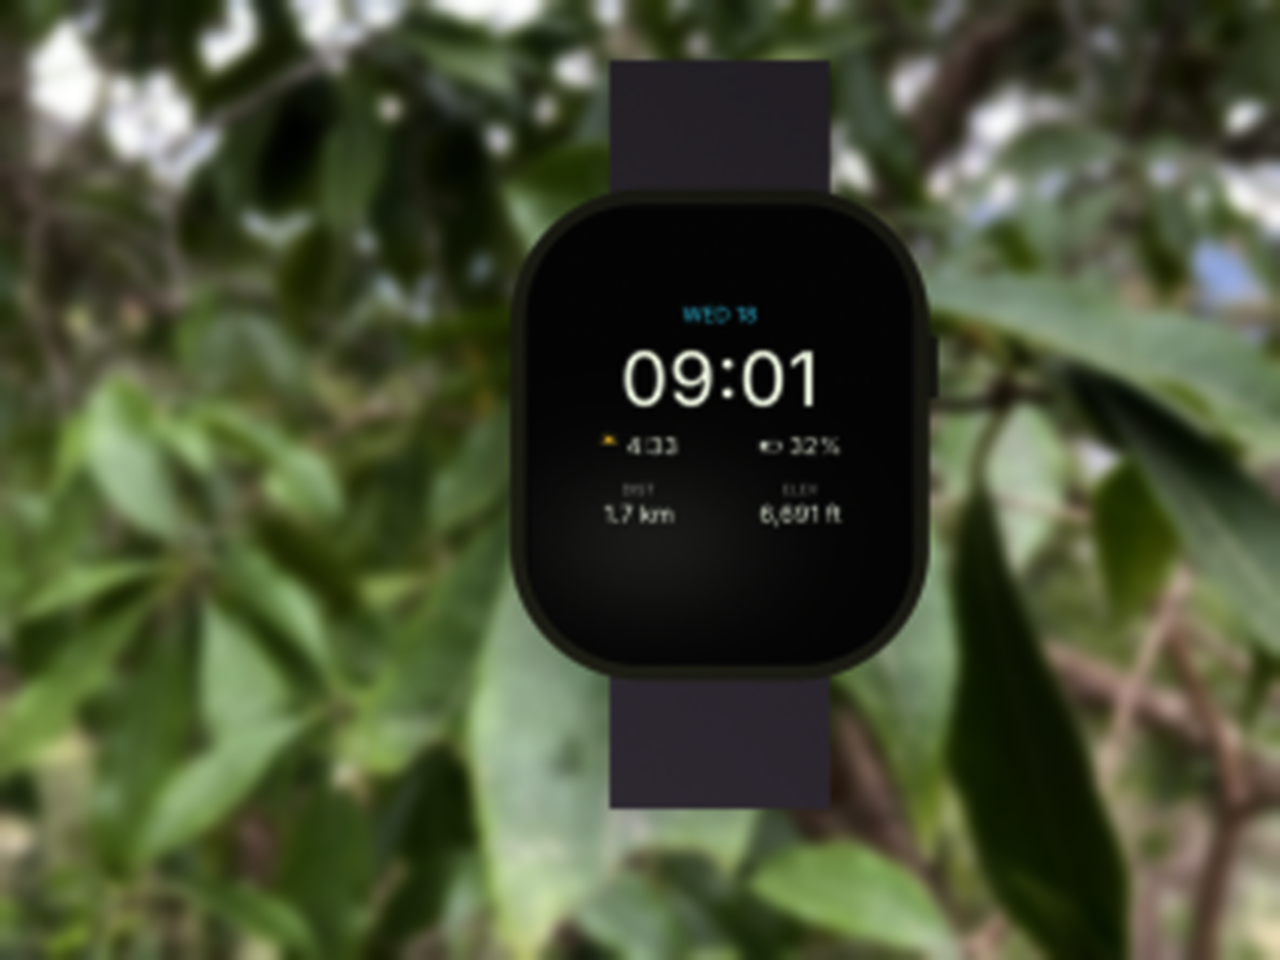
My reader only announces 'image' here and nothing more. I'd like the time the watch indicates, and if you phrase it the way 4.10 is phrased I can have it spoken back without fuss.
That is 9.01
